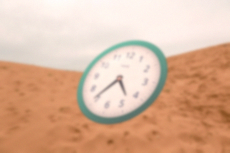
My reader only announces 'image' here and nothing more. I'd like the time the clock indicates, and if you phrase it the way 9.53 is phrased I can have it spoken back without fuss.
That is 4.36
